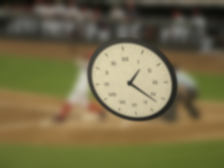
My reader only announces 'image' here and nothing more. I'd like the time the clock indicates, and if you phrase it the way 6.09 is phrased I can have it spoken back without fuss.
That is 1.22
